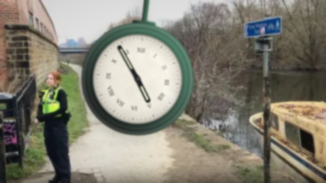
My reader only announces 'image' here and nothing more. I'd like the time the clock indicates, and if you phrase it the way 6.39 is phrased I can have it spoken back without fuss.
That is 4.54
